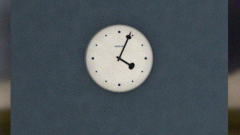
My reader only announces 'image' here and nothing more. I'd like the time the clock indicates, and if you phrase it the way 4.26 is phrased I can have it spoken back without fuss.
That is 4.04
